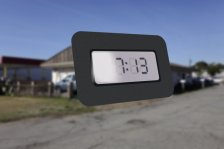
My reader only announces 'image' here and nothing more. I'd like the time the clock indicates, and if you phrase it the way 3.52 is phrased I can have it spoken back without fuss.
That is 7.13
